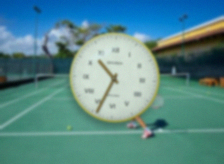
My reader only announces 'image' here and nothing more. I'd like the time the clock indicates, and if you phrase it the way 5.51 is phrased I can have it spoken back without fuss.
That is 10.34
